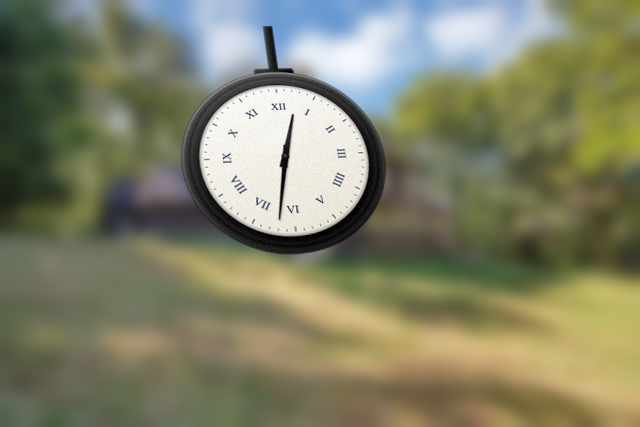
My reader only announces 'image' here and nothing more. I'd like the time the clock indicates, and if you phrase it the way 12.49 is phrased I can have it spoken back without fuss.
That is 12.32
